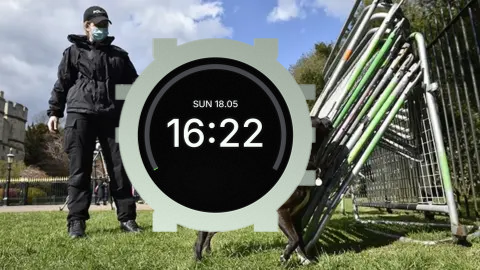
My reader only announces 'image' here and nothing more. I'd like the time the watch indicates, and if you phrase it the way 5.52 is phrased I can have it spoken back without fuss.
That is 16.22
